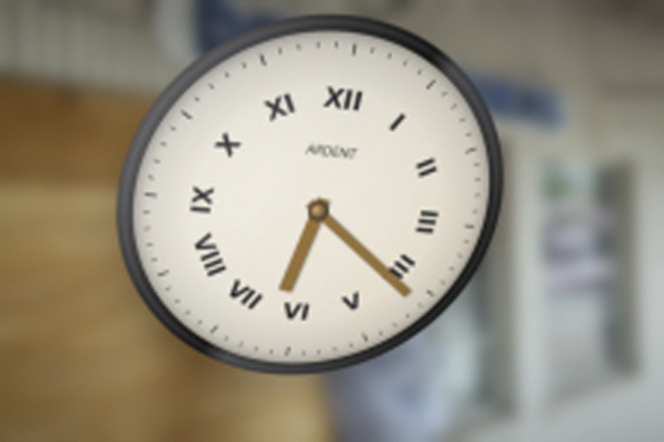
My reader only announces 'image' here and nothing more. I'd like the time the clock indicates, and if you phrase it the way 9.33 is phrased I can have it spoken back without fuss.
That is 6.21
